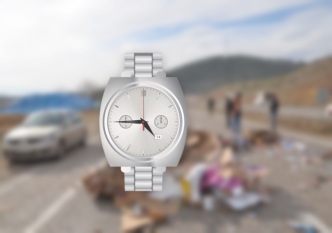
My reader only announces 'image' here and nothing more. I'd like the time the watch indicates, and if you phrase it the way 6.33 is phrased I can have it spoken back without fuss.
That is 4.45
